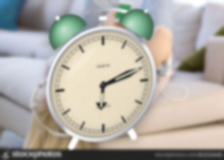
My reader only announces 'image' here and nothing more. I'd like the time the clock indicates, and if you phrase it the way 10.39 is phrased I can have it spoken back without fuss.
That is 6.12
